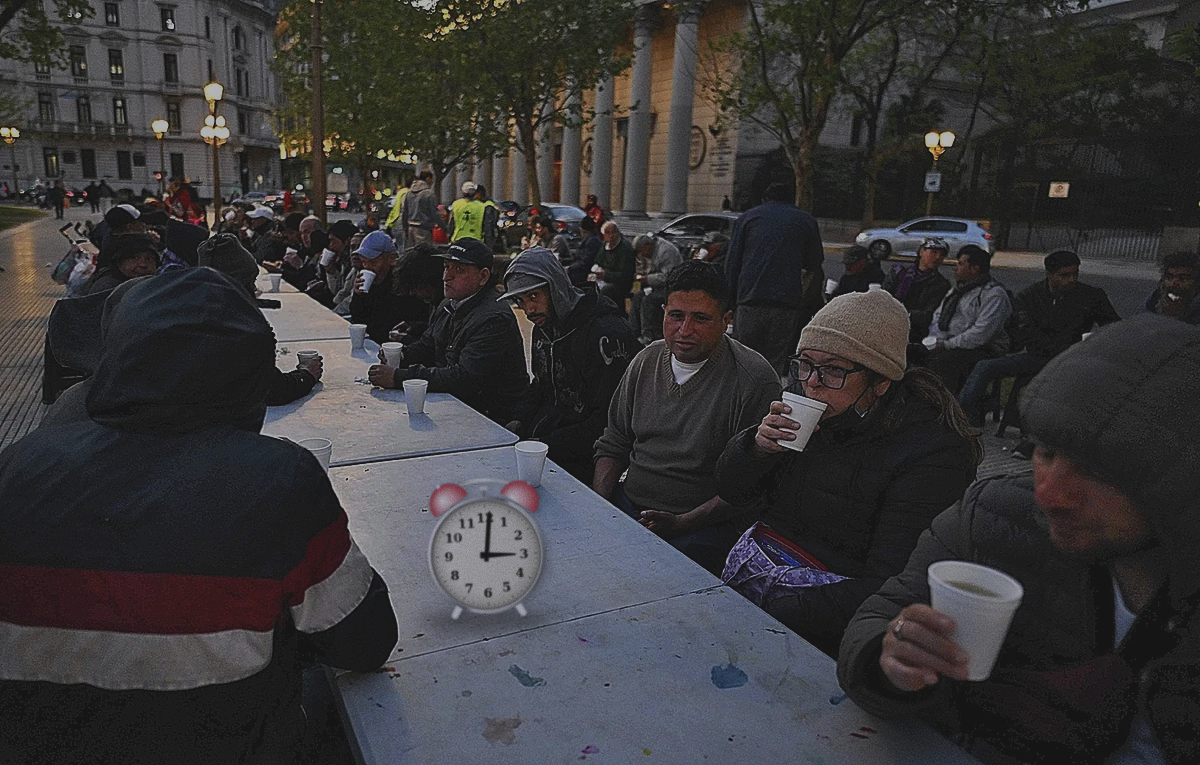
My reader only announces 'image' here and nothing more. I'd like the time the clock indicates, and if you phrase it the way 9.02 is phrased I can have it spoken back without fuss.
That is 3.01
